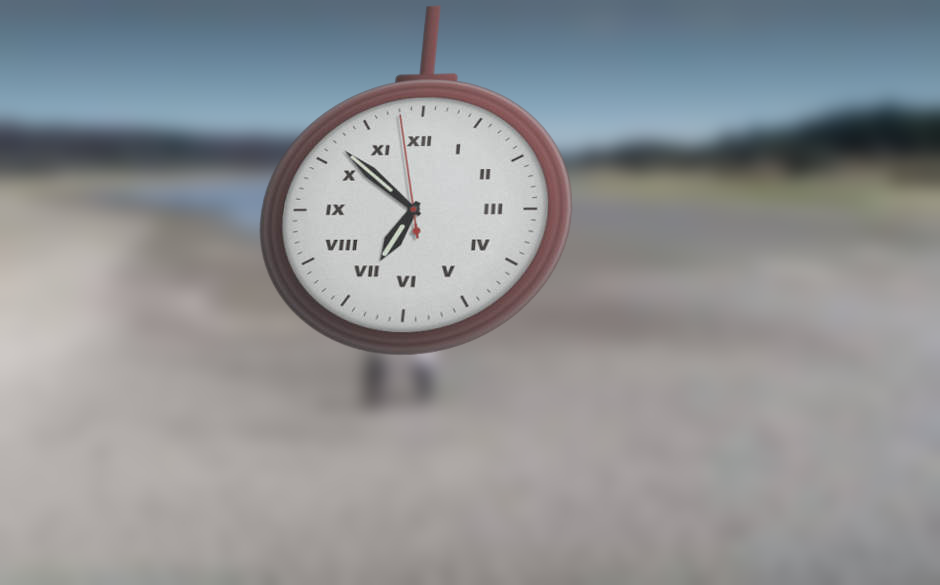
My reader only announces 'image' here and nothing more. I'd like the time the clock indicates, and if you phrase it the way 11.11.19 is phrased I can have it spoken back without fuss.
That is 6.51.58
